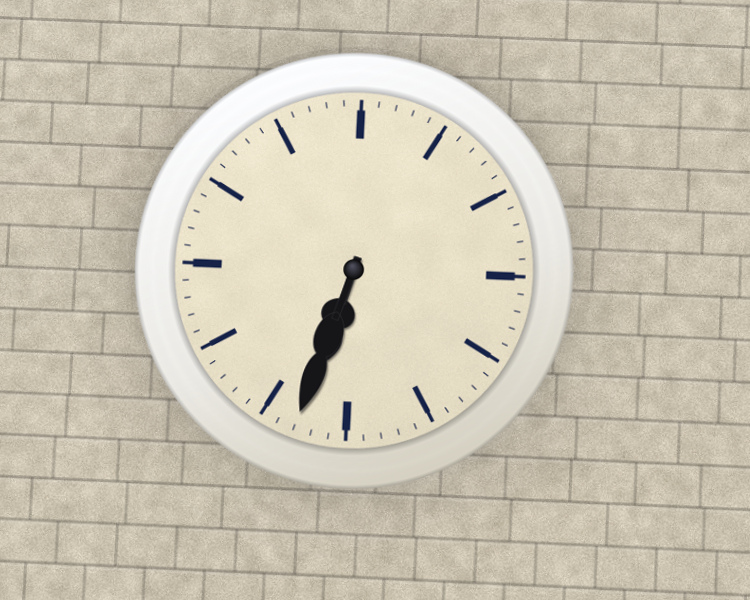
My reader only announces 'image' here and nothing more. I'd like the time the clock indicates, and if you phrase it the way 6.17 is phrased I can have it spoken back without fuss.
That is 6.33
